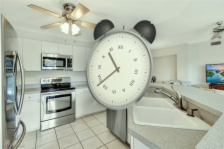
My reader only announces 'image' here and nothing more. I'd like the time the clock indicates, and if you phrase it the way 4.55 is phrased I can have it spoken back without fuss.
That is 10.38
